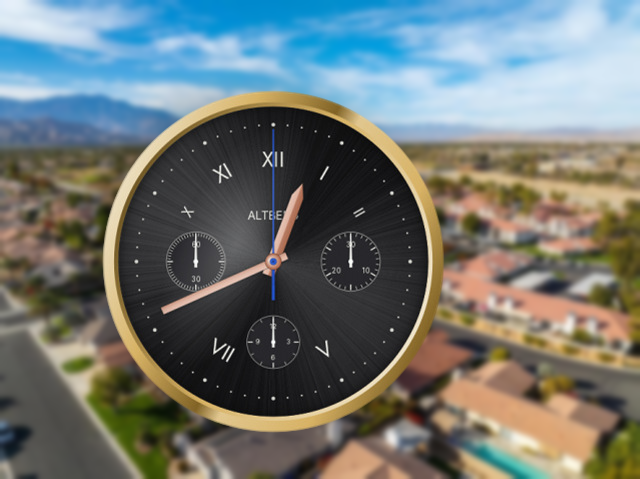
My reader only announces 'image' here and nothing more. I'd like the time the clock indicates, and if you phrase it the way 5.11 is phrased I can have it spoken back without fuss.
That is 12.41
